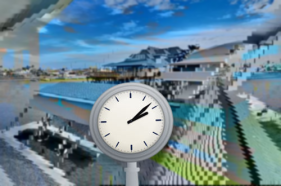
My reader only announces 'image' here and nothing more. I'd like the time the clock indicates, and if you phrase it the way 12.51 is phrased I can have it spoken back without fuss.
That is 2.08
